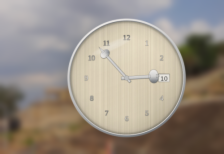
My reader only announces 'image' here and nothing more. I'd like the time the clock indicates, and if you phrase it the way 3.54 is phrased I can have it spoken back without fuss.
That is 2.53
